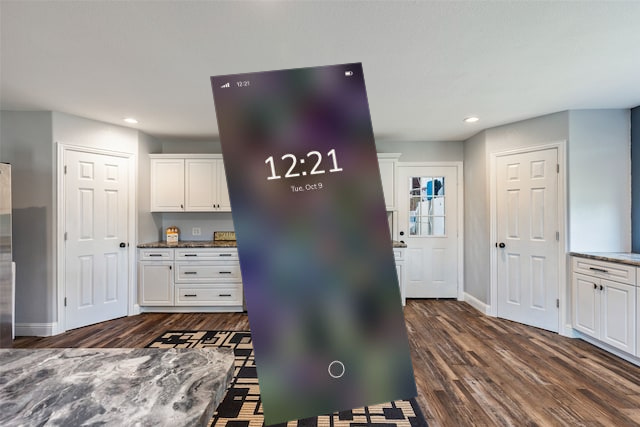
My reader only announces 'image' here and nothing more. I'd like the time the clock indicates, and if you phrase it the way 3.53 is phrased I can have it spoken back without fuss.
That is 12.21
